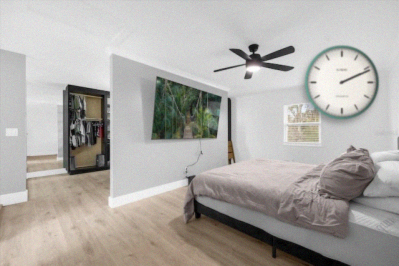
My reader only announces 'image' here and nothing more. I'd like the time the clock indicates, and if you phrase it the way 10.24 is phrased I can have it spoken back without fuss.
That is 2.11
